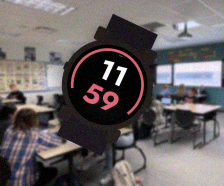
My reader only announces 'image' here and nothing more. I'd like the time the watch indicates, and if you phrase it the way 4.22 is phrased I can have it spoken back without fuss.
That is 11.59
